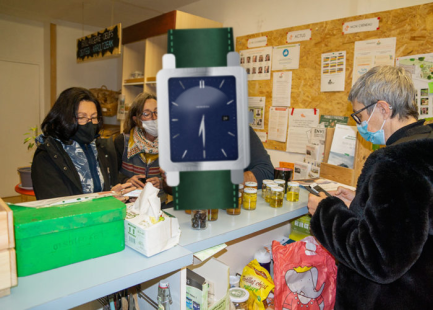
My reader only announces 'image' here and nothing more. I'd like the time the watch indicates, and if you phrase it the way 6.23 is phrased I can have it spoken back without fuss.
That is 6.30
